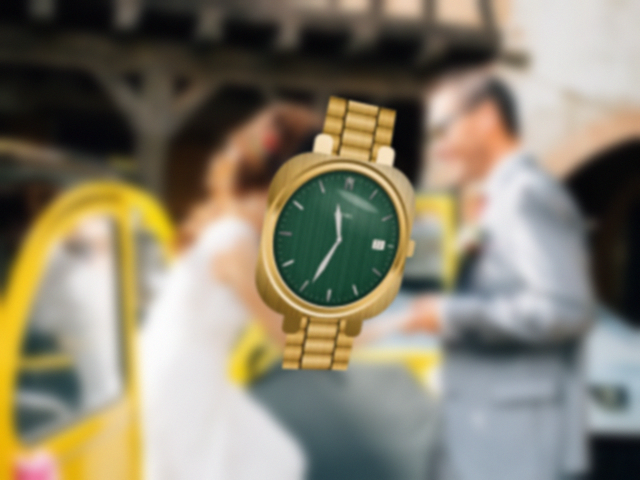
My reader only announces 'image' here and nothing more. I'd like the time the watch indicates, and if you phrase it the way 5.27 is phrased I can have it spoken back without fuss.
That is 11.34
